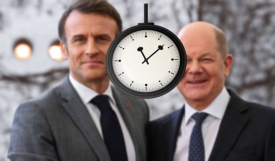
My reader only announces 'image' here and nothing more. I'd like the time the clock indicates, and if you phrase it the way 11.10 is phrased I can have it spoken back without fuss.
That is 11.08
